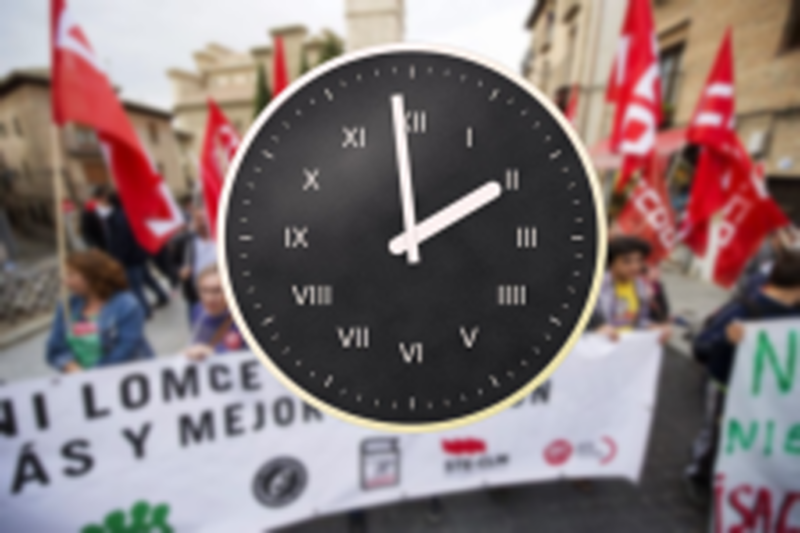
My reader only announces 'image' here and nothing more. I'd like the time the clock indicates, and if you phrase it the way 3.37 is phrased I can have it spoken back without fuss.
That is 1.59
